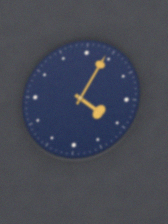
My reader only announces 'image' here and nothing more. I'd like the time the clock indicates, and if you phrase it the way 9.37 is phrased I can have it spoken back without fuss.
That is 4.04
